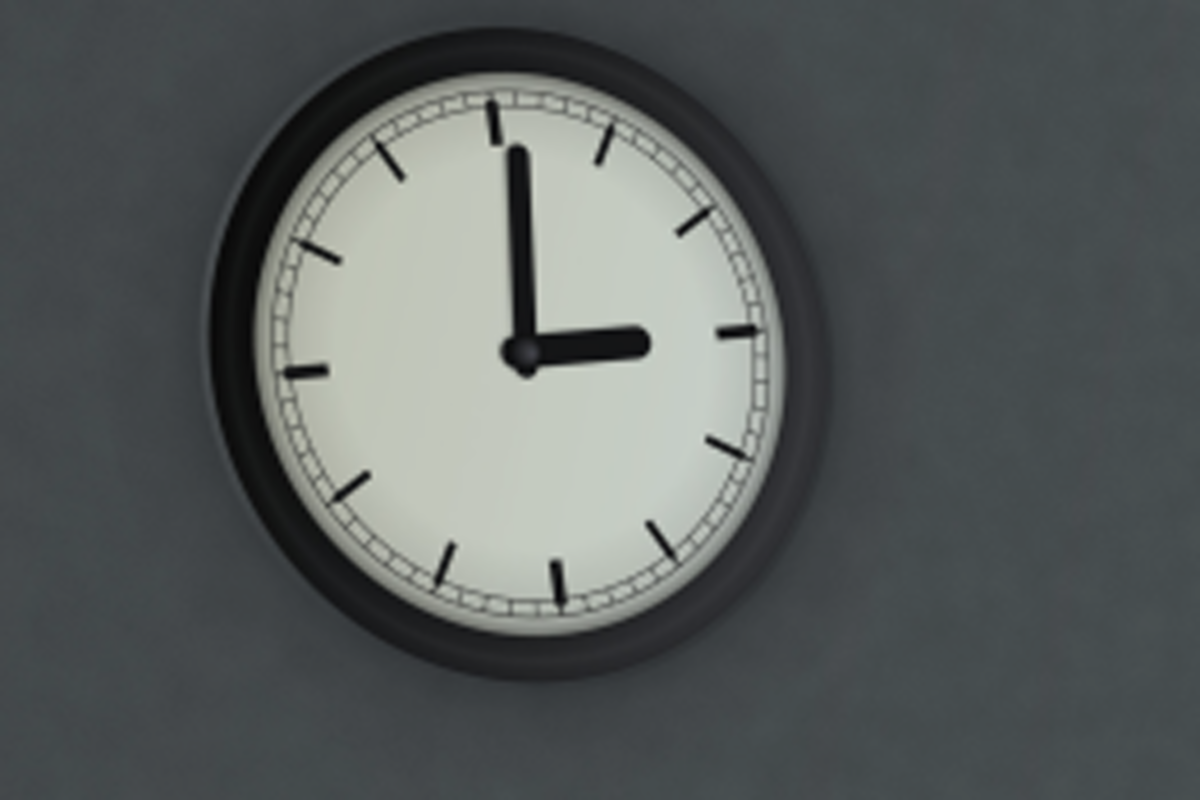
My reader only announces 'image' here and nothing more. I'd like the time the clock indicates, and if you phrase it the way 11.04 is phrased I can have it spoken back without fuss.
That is 3.01
